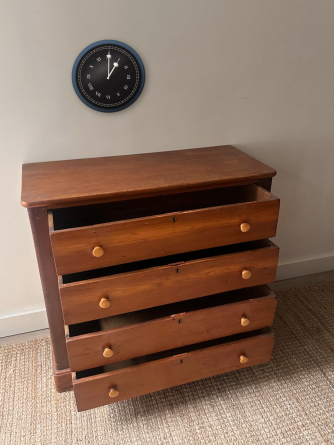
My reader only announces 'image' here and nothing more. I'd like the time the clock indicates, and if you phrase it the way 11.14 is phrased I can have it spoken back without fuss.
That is 1.00
